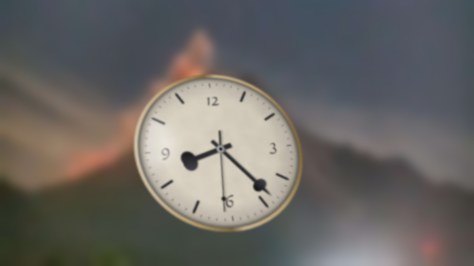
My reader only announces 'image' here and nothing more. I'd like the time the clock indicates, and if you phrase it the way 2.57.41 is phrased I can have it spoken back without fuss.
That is 8.23.31
